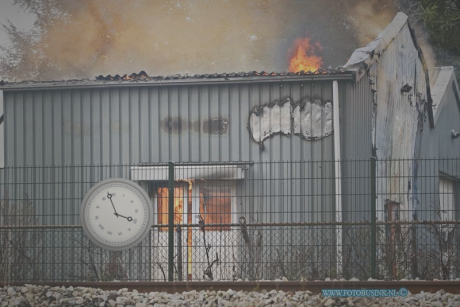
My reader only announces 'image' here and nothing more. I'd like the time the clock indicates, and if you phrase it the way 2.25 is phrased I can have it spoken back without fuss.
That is 3.58
